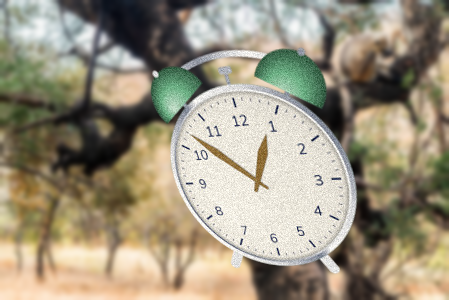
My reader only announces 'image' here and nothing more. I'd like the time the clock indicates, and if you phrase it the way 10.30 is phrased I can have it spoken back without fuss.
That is 12.52
